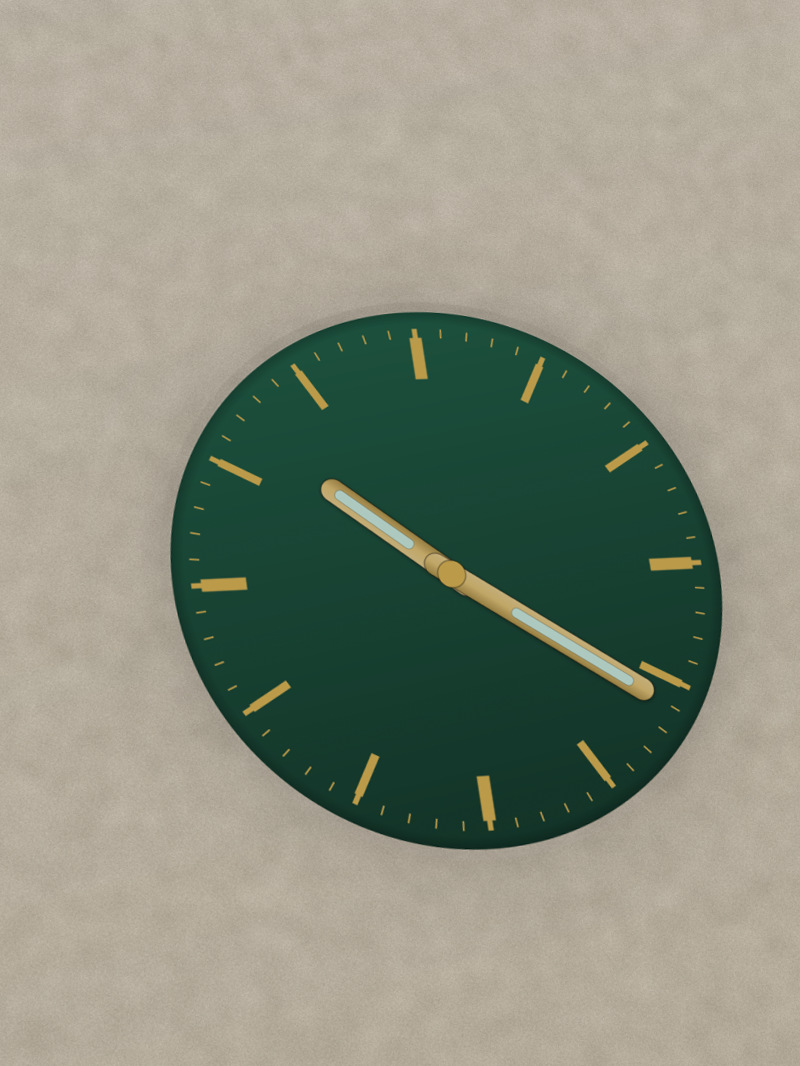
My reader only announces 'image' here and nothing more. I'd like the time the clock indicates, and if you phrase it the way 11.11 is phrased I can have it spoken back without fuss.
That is 10.21
